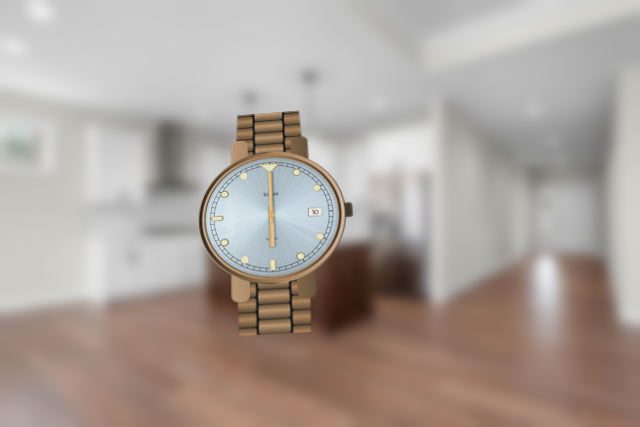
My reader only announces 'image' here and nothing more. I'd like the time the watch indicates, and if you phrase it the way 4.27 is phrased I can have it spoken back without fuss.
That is 6.00
